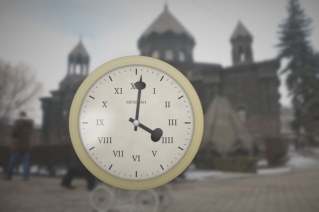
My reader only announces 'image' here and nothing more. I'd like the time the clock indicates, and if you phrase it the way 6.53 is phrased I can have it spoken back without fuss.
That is 4.01
